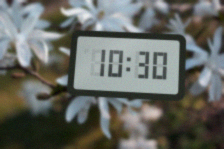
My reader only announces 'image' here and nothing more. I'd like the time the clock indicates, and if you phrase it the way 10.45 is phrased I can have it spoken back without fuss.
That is 10.30
